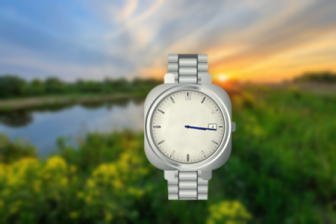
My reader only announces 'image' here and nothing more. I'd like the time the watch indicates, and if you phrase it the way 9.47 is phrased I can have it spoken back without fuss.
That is 3.16
